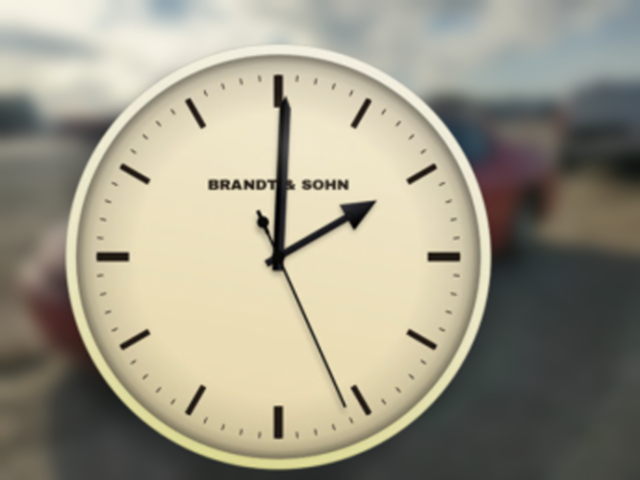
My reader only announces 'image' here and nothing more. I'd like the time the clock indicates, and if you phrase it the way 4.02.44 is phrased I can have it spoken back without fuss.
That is 2.00.26
